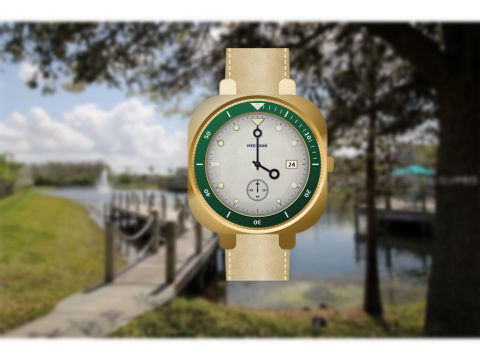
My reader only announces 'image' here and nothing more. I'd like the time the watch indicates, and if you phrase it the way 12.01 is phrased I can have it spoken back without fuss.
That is 4.00
